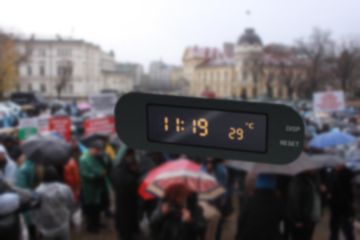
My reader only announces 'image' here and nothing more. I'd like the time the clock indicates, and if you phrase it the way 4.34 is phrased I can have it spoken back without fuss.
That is 11.19
